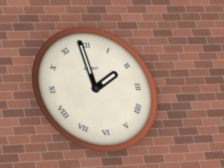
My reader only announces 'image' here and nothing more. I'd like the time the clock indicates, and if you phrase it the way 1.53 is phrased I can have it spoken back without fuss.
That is 1.59
